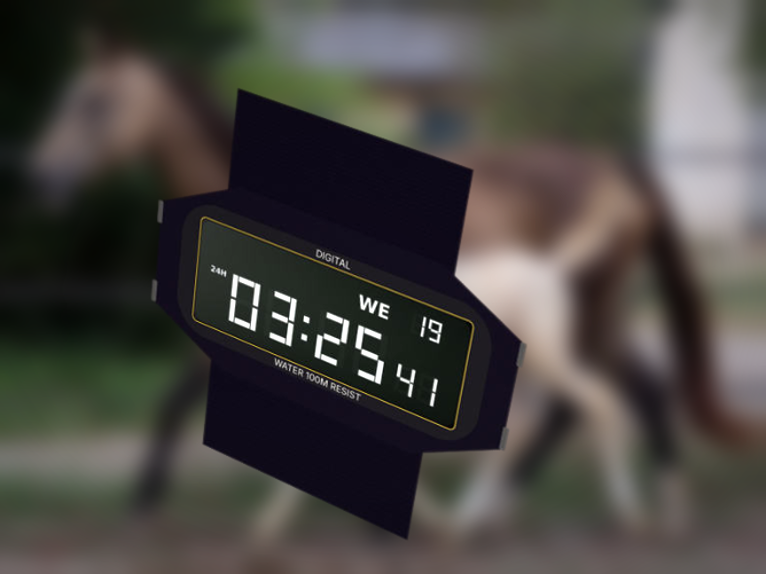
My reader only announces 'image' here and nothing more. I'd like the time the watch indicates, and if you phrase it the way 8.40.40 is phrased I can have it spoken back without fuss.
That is 3.25.41
